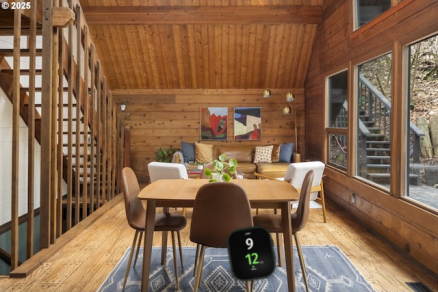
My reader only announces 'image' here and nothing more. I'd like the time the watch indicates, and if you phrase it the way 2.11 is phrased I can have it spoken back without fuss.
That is 9.12
